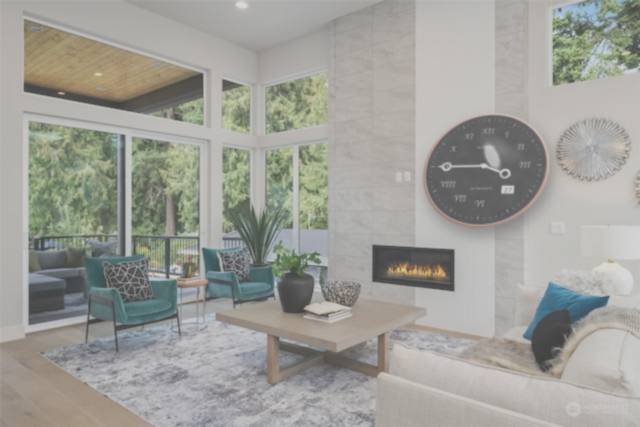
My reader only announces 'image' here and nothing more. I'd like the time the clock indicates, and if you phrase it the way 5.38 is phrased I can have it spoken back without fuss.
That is 3.45
